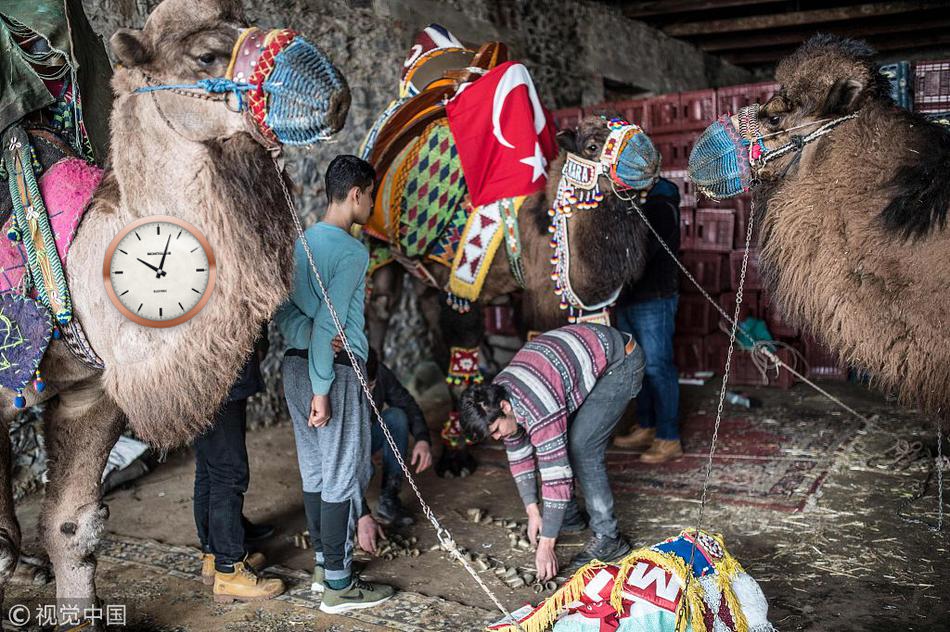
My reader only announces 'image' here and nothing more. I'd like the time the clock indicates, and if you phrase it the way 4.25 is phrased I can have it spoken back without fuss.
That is 10.03
